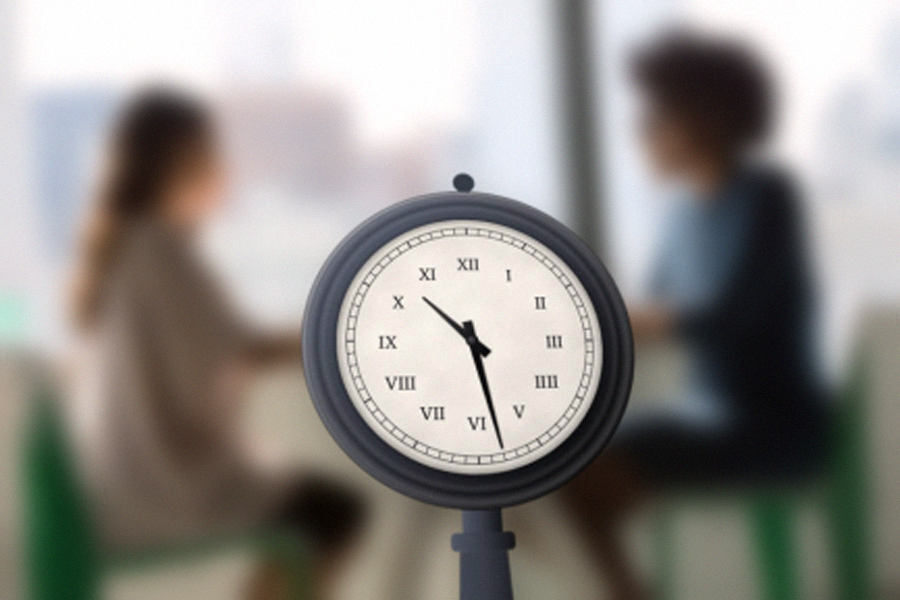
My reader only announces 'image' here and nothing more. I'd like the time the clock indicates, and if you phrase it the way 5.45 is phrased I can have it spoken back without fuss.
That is 10.28
